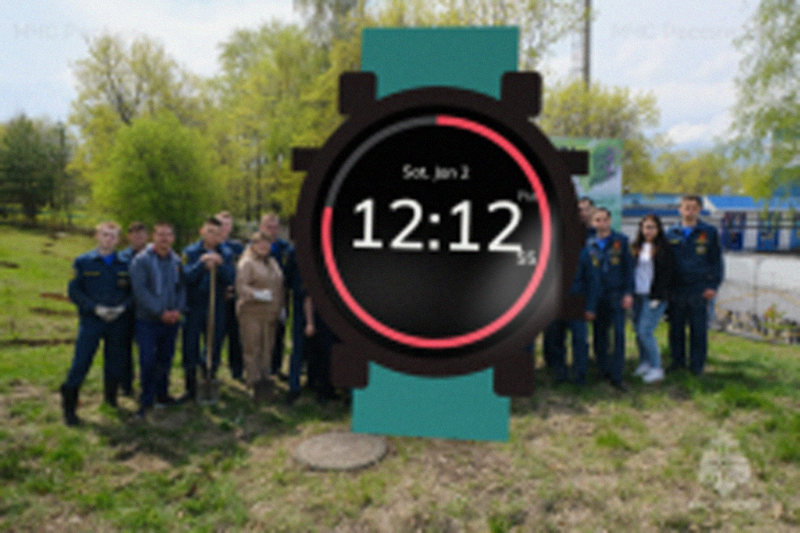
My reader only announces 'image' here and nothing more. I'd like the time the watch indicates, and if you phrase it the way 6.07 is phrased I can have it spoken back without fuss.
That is 12.12
